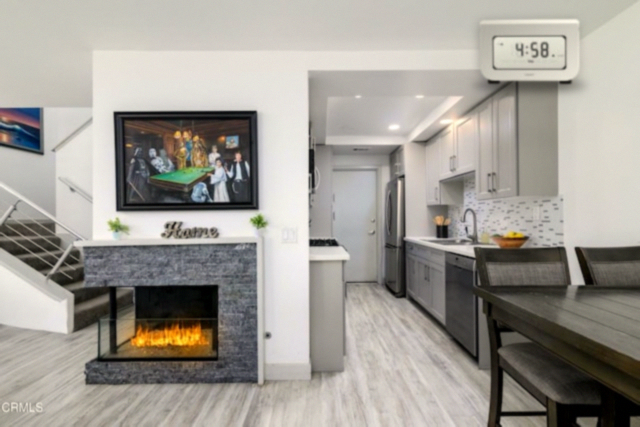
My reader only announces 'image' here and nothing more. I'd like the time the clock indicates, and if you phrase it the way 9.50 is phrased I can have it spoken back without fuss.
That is 4.58
